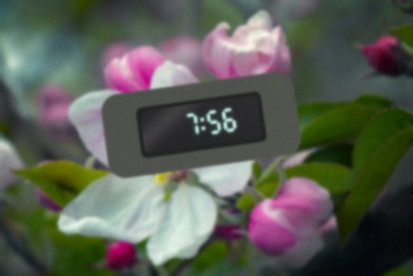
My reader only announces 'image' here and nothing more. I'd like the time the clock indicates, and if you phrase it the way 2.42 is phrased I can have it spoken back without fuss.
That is 7.56
